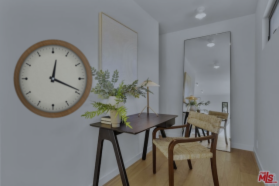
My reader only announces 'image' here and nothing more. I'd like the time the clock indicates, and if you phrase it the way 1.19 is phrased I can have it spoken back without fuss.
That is 12.19
